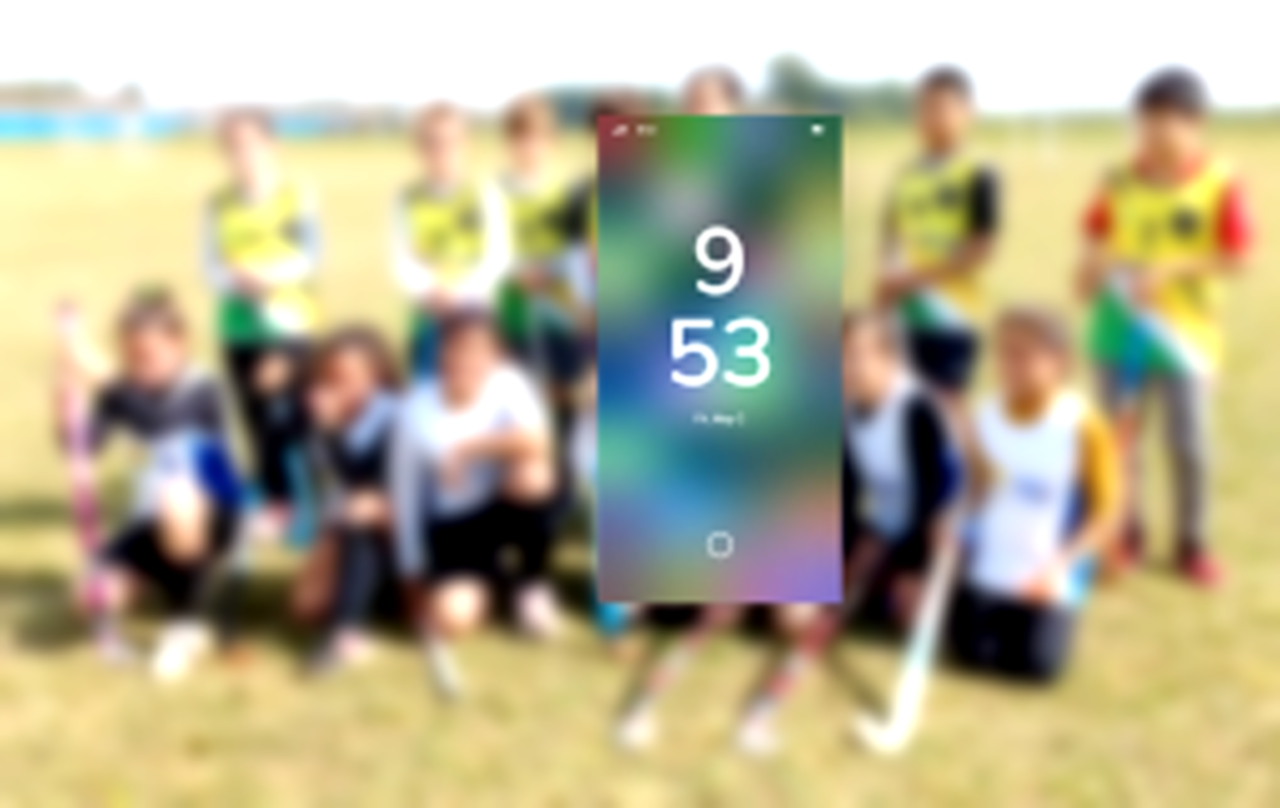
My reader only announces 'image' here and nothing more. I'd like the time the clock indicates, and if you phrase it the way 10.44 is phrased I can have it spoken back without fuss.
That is 9.53
